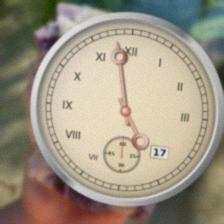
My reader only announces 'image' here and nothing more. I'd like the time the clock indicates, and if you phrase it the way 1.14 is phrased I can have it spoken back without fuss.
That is 4.58
